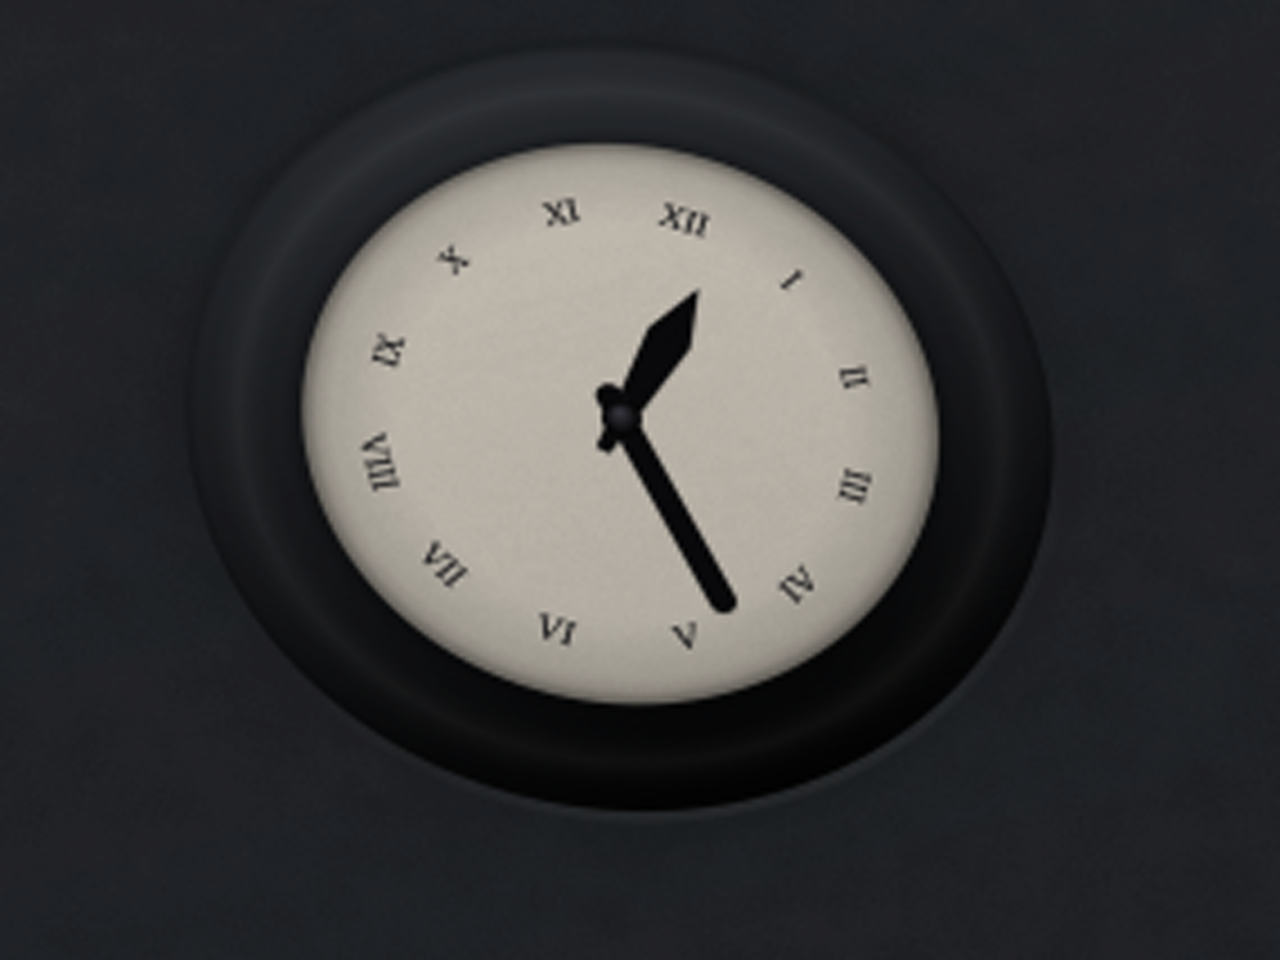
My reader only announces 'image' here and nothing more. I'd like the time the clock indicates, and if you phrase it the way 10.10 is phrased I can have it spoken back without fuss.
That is 12.23
